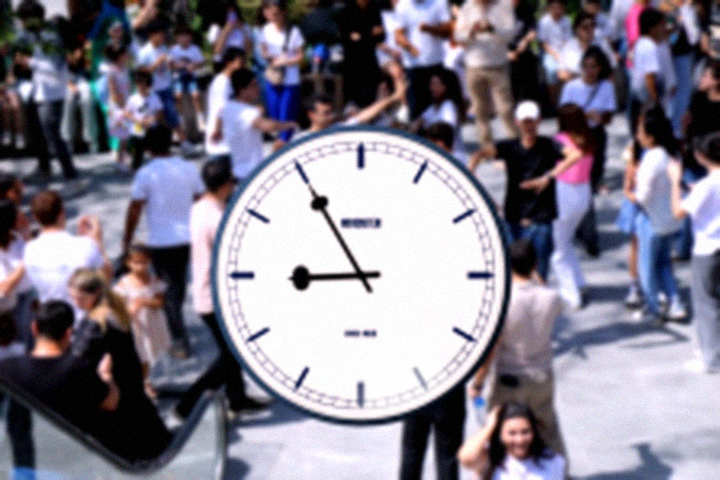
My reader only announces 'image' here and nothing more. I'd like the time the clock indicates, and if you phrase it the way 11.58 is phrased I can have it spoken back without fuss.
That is 8.55
